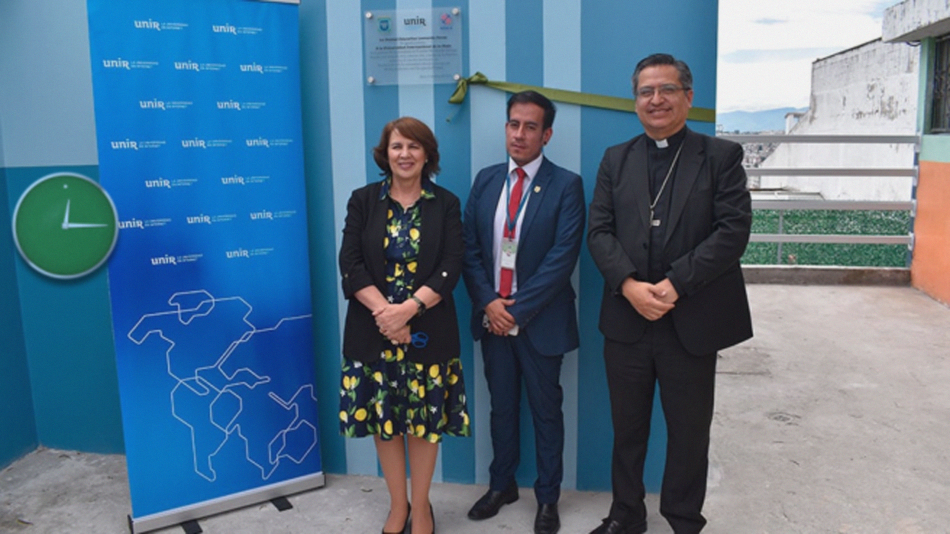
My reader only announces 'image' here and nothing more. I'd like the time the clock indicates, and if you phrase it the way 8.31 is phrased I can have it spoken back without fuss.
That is 12.15
